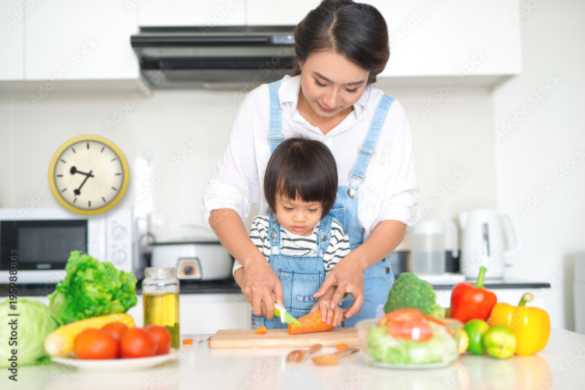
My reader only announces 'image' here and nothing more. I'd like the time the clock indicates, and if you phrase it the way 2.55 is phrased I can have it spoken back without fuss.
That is 9.36
